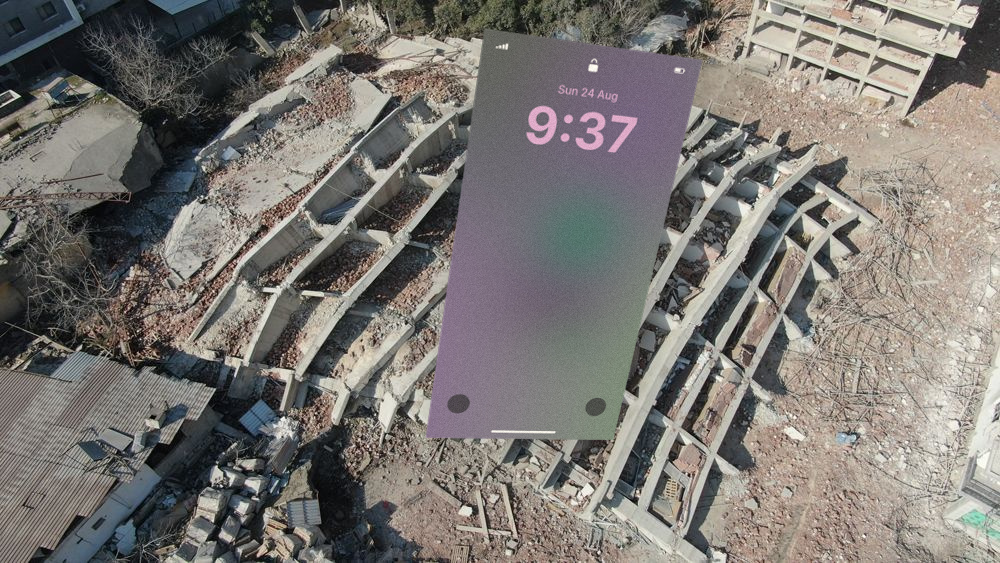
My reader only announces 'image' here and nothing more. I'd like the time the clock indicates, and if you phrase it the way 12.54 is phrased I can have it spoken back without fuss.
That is 9.37
